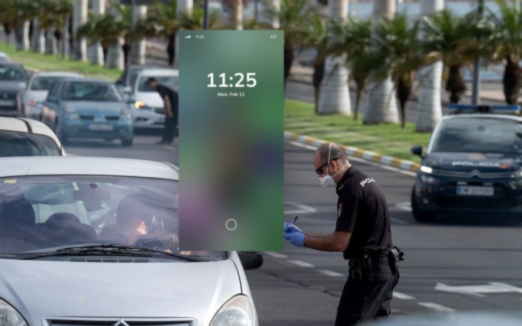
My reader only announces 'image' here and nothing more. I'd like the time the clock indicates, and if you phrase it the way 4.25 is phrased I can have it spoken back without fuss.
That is 11.25
